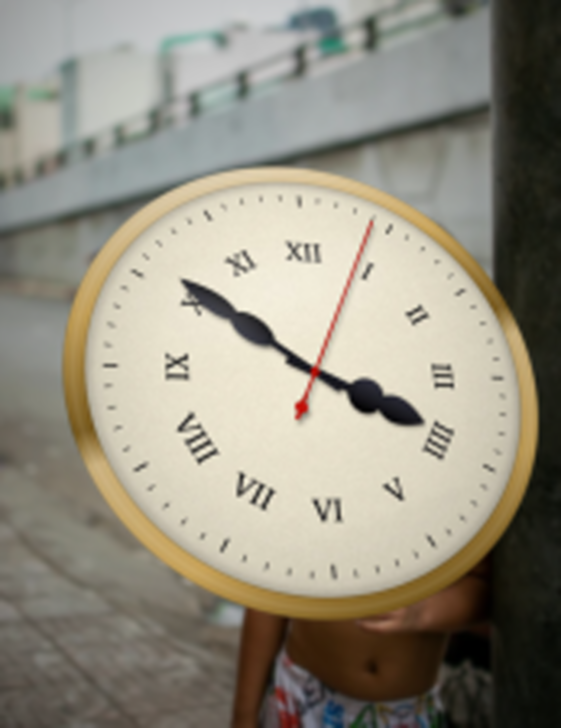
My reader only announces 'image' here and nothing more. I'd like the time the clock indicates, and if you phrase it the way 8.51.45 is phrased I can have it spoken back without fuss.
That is 3.51.04
